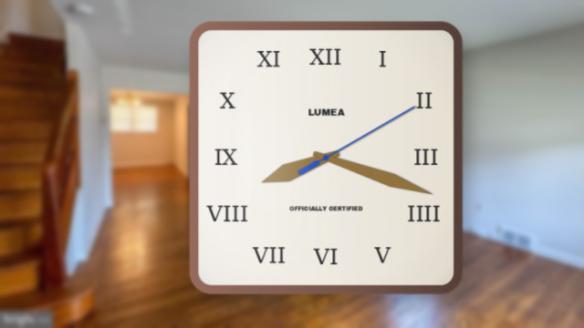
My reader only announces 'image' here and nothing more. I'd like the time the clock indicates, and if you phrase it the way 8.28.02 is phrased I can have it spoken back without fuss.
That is 8.18.10
